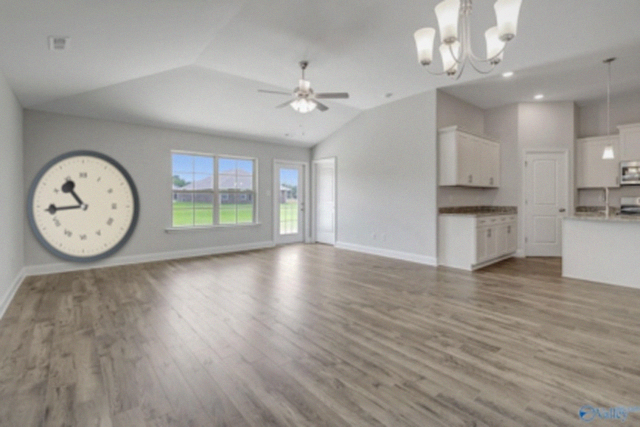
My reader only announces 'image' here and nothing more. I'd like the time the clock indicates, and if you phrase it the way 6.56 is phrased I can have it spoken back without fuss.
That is 10.44
